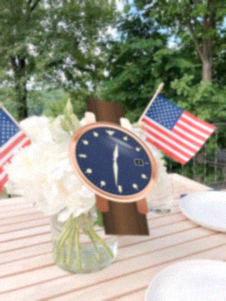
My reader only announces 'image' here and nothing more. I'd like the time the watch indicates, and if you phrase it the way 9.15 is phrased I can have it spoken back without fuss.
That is 12.31
